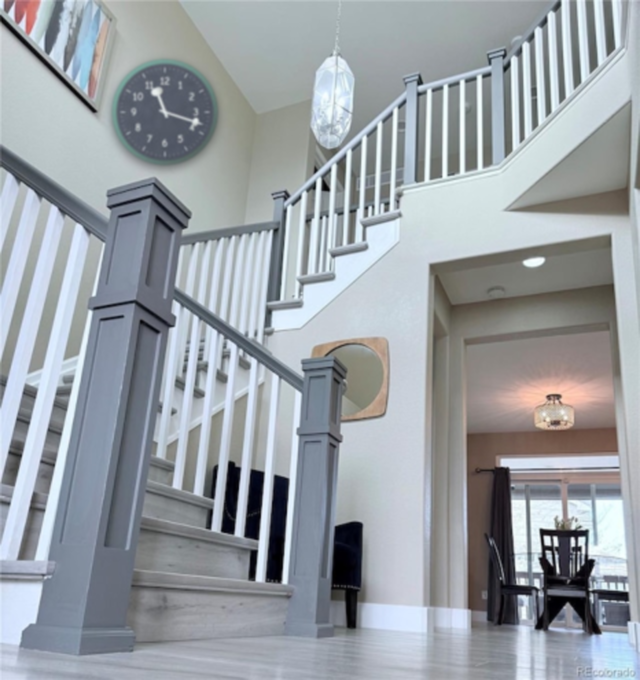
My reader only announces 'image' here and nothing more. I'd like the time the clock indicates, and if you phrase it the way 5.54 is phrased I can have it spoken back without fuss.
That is 11.18
